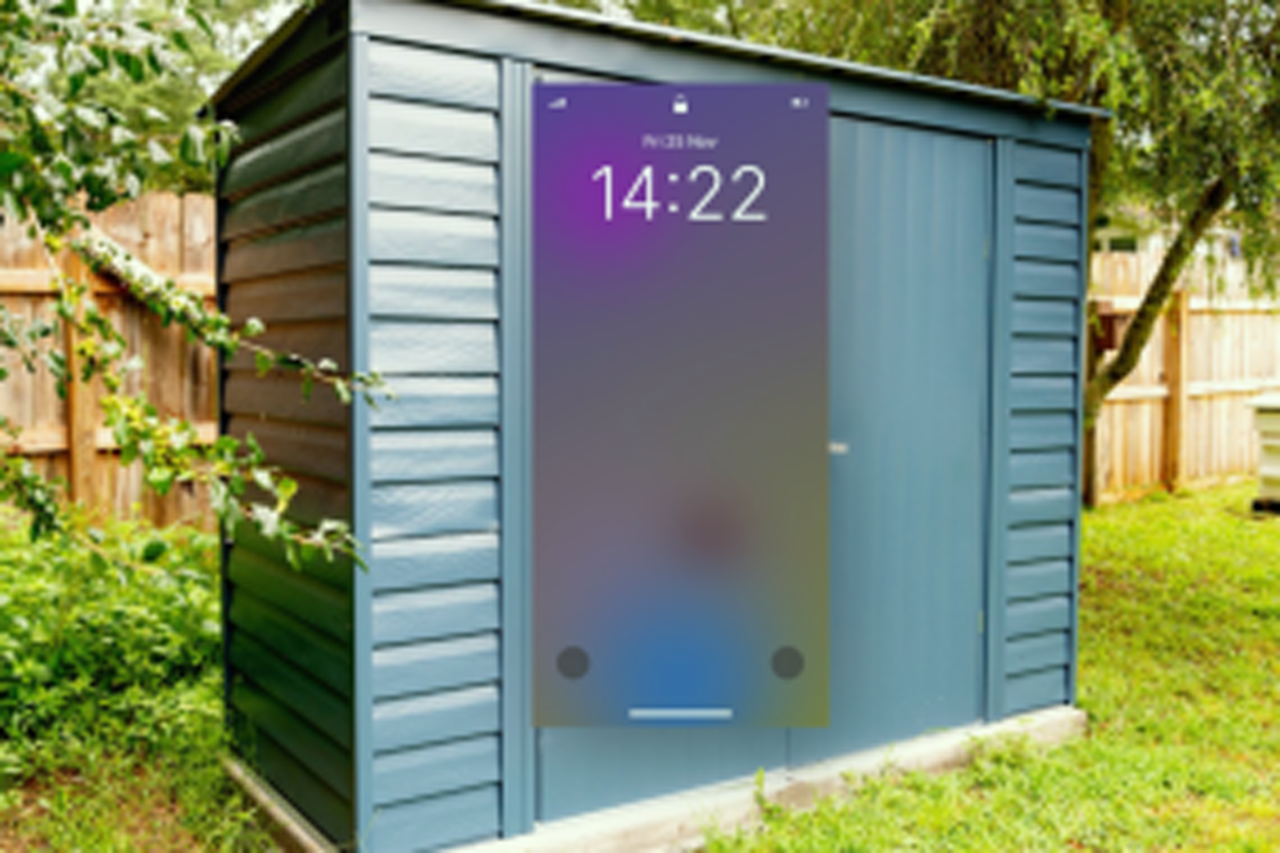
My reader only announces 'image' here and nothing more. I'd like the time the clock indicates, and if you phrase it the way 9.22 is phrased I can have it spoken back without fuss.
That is 14.22
